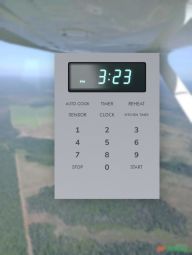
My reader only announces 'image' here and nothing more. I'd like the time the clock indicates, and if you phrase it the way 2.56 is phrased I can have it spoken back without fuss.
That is 3.23
